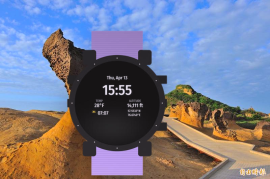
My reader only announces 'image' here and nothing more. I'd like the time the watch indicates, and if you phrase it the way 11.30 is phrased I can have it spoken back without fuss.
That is 15.55
